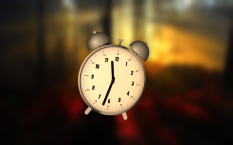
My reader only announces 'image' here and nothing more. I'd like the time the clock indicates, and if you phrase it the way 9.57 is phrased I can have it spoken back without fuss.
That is 11.32
